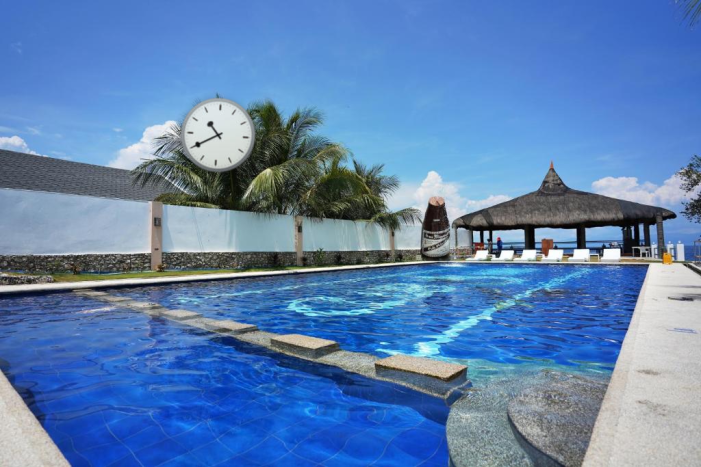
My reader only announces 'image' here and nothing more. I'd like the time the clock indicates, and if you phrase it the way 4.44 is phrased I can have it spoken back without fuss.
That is 10.40
